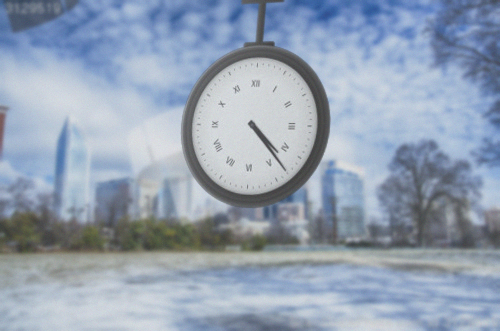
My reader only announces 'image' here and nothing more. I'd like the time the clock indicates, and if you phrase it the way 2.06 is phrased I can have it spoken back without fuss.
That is 4.23
